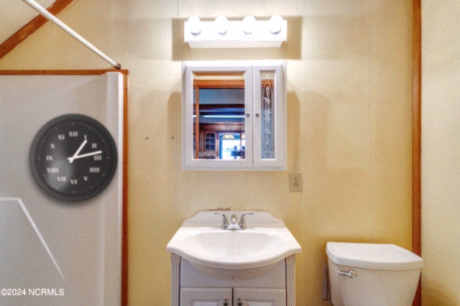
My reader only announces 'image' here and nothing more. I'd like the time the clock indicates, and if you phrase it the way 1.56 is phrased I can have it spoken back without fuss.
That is 1.13
